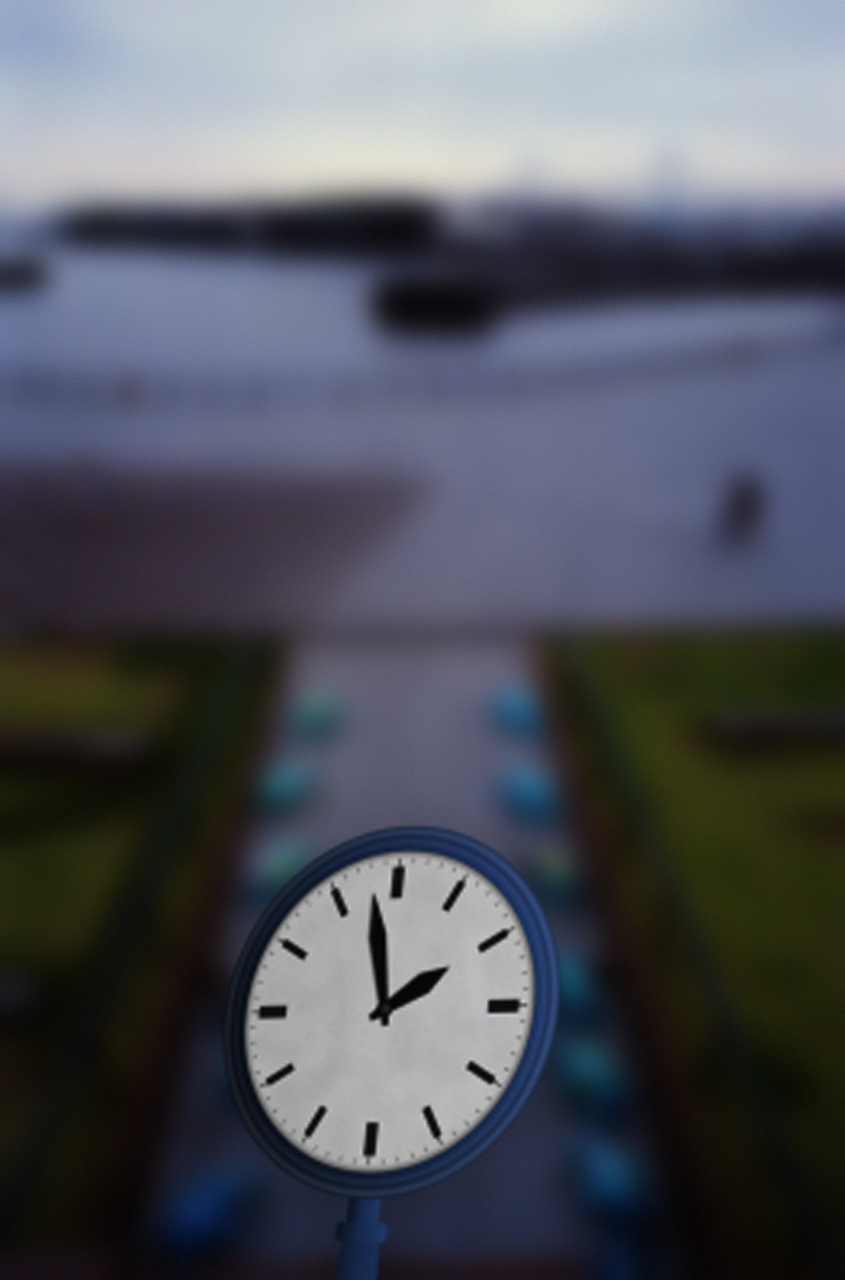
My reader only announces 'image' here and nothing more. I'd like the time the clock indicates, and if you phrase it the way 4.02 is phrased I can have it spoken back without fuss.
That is 1.58
